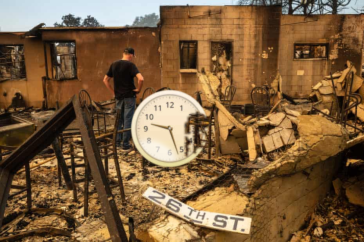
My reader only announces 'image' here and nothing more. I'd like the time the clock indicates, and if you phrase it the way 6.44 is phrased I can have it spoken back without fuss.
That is 9.27
